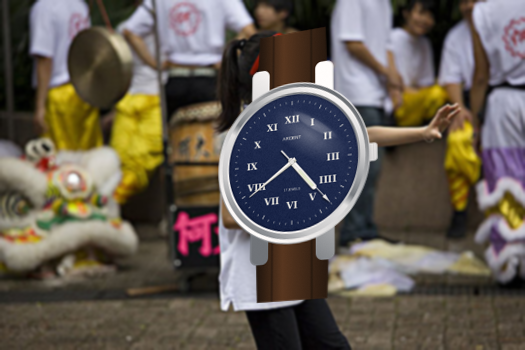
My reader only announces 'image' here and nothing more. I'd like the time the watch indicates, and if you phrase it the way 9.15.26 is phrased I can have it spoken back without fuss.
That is 4.39.23
